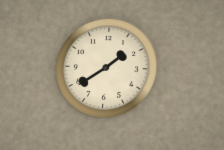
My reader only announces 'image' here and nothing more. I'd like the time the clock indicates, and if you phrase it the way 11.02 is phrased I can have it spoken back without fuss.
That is 1.39
